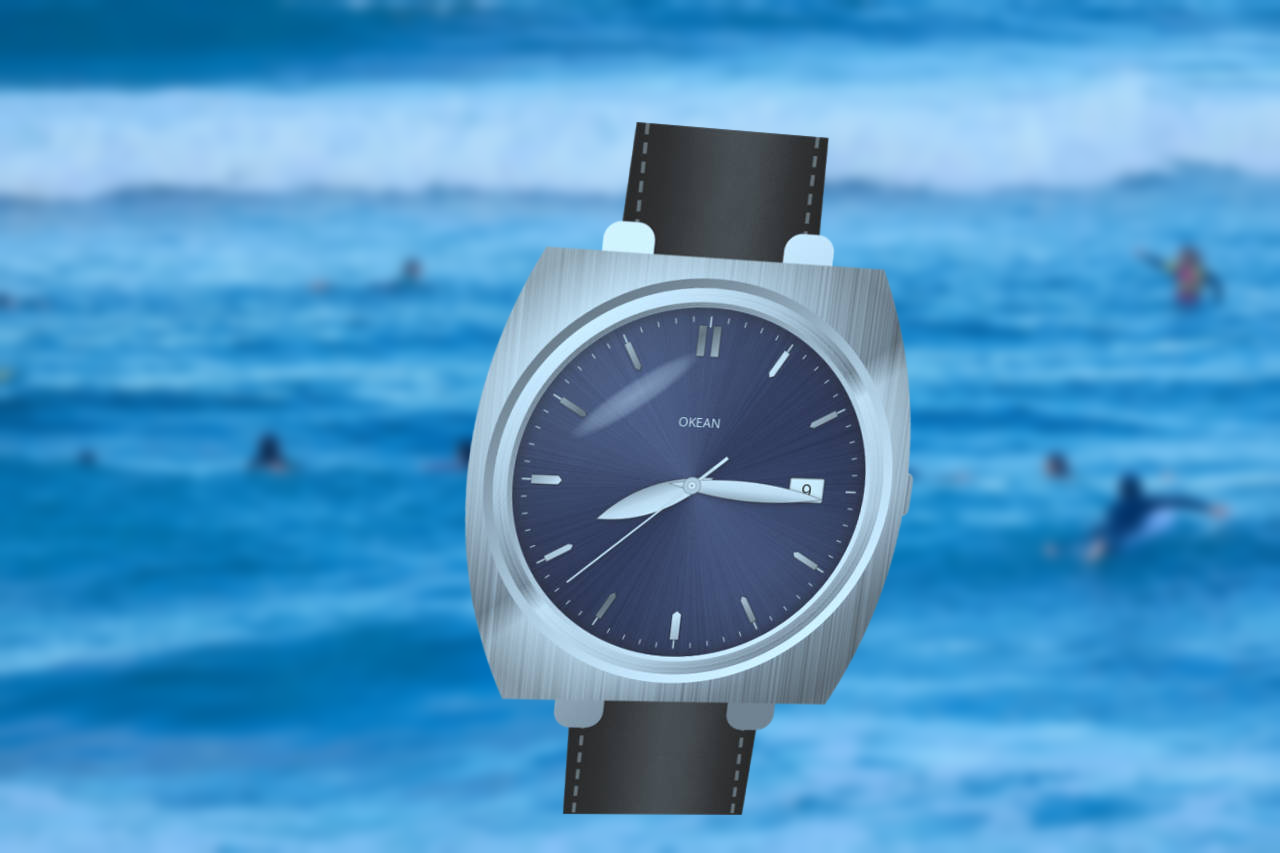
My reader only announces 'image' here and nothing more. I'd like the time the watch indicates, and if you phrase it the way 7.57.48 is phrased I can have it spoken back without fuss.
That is 8.15.38
